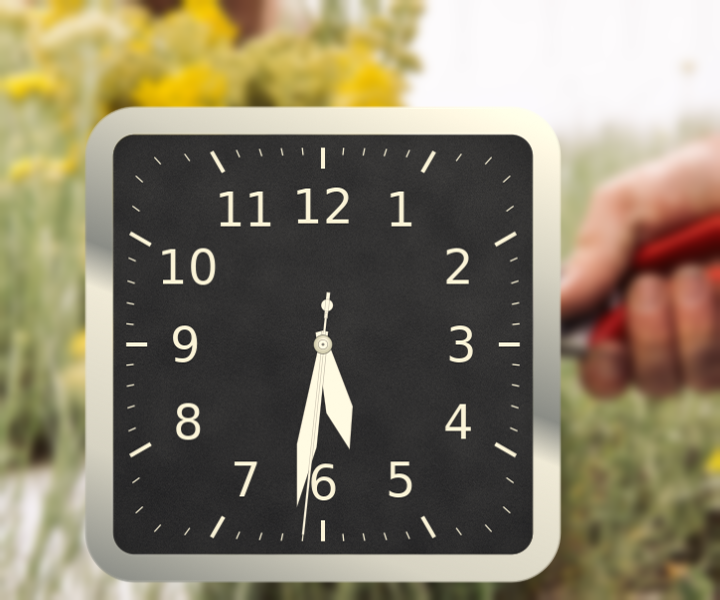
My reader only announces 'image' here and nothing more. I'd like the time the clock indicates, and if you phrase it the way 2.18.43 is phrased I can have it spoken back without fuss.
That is 5.31.31
